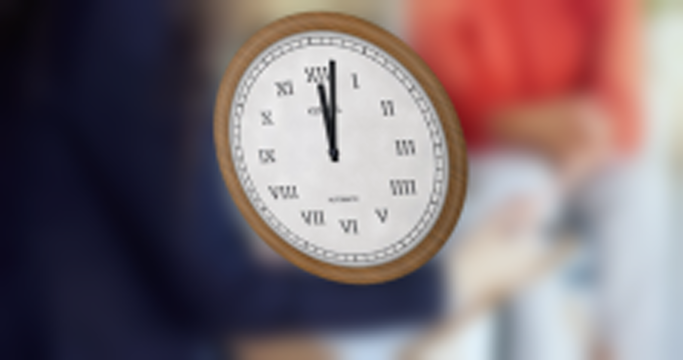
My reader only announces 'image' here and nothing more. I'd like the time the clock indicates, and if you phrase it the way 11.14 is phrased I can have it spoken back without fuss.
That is 12.02
